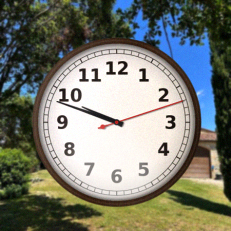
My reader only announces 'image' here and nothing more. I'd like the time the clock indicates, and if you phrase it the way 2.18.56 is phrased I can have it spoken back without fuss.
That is 9.48.12
